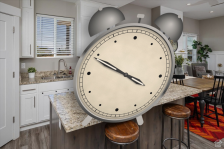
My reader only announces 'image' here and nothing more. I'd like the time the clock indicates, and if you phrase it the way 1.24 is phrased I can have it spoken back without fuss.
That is 3.49
